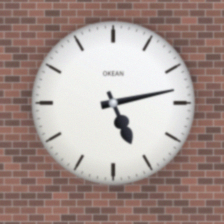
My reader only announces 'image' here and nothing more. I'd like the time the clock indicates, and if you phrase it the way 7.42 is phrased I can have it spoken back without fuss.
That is 5.13
